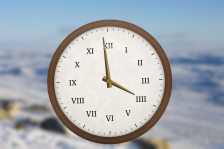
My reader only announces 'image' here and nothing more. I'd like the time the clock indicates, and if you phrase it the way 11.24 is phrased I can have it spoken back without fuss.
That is 3.59
